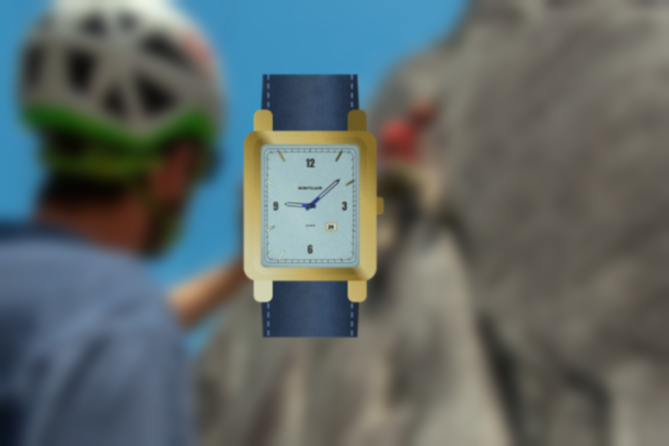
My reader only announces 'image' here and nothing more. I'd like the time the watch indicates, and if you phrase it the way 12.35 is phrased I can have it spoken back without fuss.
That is 9.08
